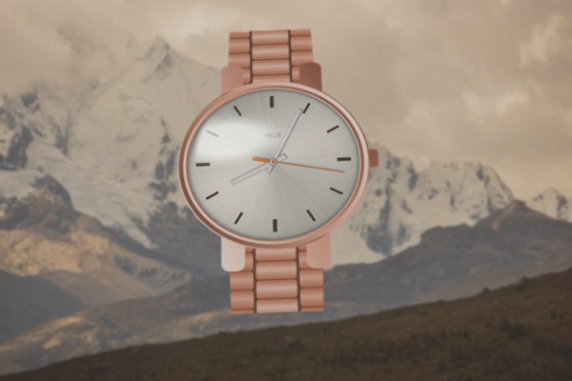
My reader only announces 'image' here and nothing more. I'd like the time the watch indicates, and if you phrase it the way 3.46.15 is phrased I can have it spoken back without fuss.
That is 8.04.17
